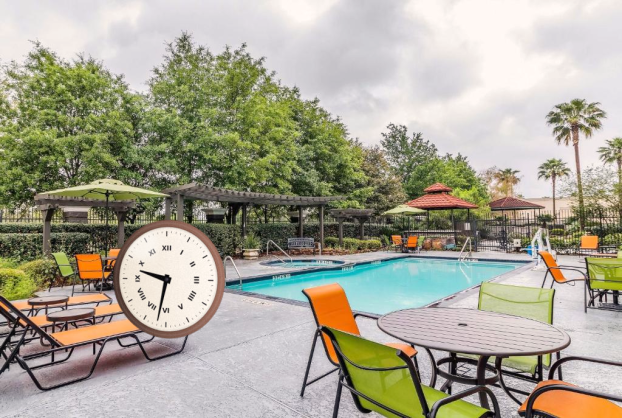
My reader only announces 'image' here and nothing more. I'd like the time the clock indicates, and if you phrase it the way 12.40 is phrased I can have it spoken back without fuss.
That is 9.32
